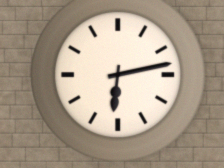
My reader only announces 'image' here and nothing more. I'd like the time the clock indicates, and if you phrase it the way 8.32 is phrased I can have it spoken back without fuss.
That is 6.13
